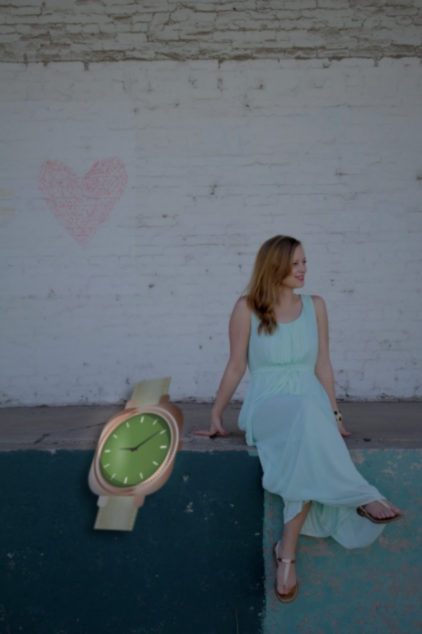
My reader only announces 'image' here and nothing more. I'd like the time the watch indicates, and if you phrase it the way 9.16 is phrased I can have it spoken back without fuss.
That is 9.09
